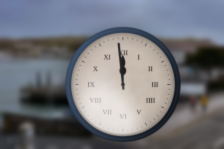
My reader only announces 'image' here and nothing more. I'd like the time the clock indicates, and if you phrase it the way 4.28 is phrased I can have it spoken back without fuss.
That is 11.59
